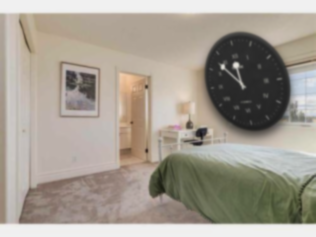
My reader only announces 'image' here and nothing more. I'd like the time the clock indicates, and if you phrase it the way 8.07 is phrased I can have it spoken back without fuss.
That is 11.53
